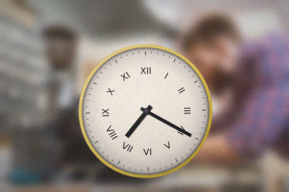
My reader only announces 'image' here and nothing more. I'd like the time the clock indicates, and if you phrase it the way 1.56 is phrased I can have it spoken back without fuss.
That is 7.20
